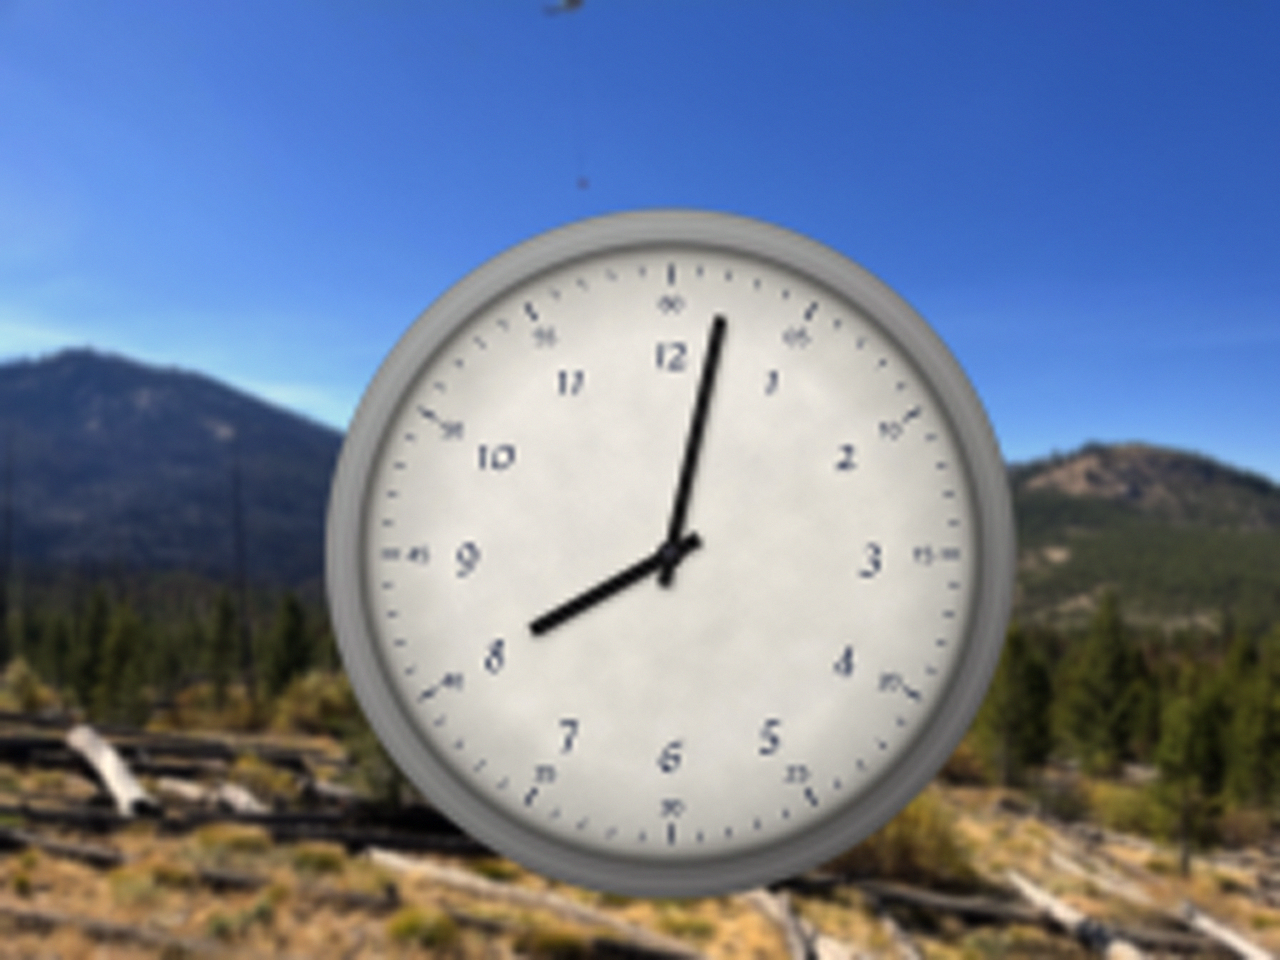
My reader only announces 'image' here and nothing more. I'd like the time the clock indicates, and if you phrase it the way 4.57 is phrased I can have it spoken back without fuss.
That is 8.02
